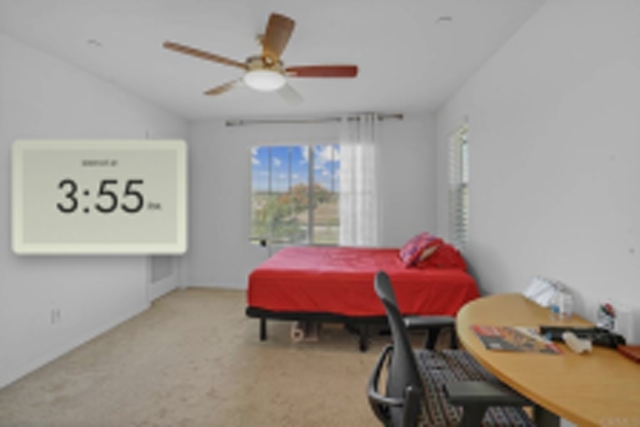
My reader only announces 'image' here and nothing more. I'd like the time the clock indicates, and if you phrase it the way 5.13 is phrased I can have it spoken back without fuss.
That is 3.55
